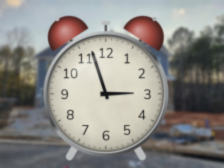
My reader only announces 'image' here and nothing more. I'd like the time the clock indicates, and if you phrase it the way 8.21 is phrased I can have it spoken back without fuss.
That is 2.57
